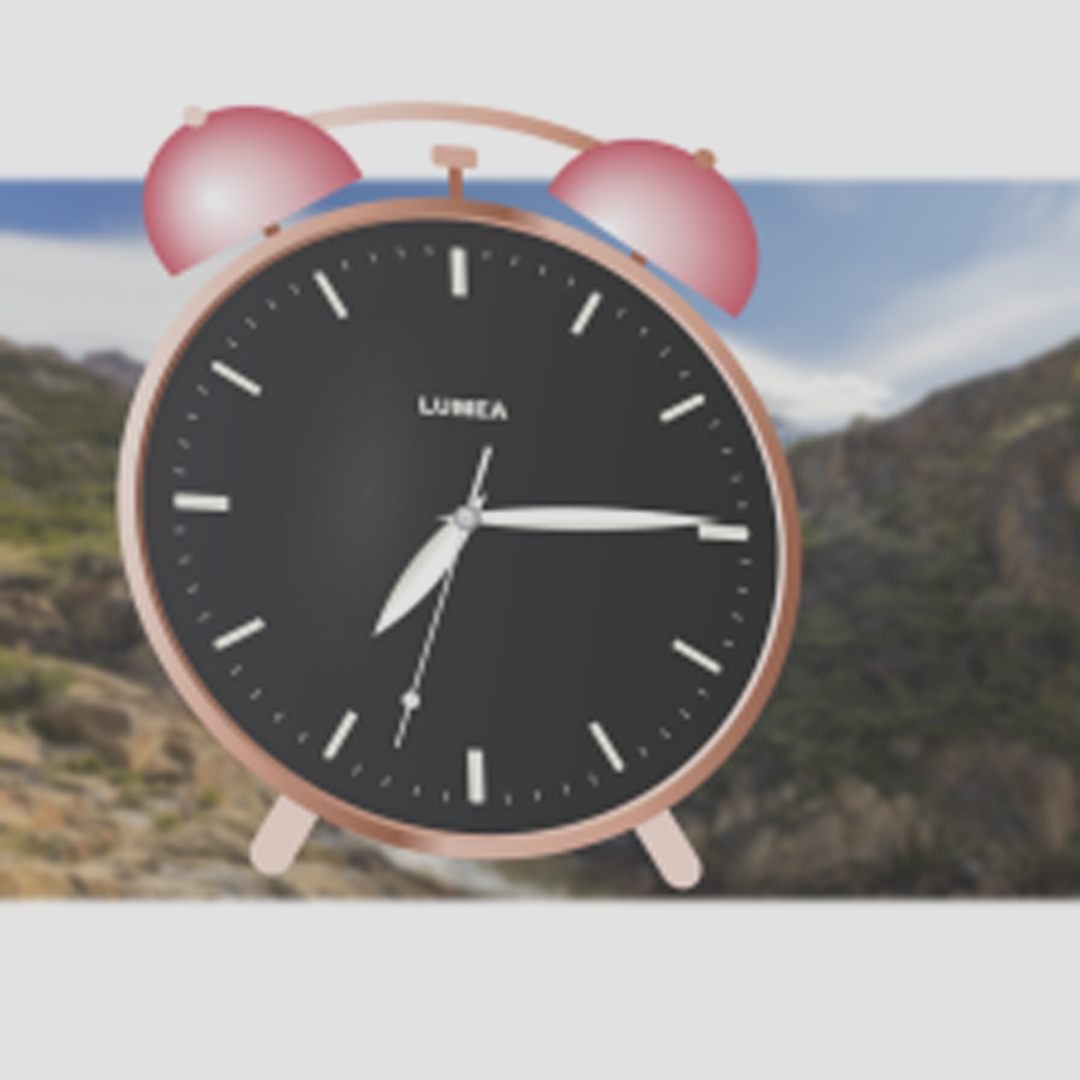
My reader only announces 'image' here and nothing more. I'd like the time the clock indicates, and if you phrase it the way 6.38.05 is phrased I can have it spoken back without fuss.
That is 7.14.33
